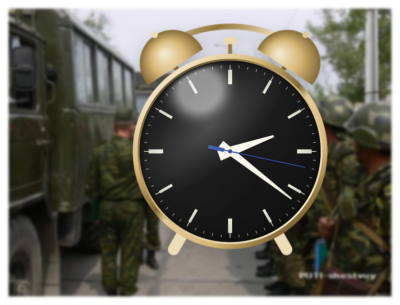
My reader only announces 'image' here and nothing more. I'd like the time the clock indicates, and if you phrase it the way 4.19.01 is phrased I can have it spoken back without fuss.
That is 2.21.17
